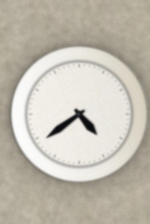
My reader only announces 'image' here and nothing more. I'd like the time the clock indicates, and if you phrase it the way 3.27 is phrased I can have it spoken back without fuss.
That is 4.39
